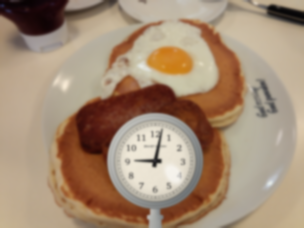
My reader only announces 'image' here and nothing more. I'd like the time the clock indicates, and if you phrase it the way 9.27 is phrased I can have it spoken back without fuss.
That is 9.02
